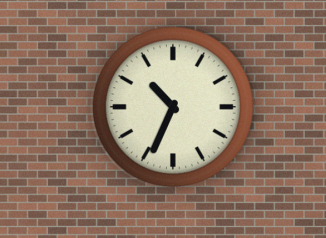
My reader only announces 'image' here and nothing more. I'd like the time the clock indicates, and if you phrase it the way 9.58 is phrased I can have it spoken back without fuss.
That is 10.34
